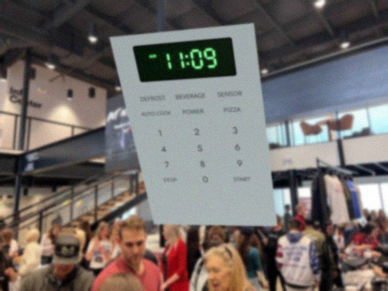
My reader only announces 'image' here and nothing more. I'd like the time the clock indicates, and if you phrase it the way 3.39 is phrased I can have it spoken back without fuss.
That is 11.09
